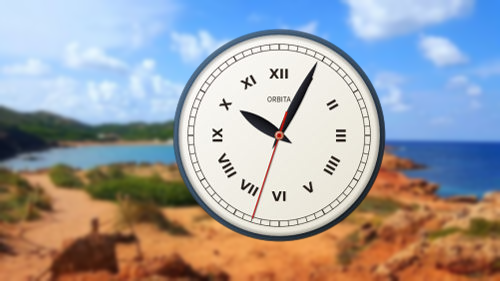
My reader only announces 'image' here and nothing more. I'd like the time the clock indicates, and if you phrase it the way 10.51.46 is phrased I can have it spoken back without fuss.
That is 10.04.33
